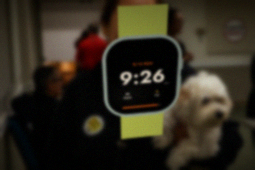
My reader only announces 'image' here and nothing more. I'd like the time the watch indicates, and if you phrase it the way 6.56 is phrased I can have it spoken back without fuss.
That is 9.26
